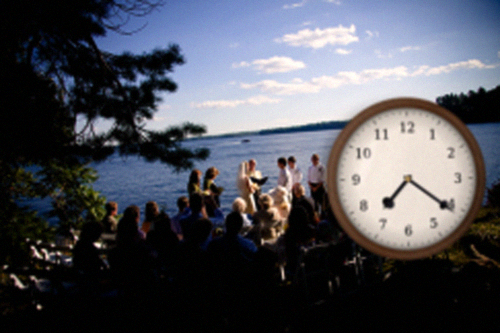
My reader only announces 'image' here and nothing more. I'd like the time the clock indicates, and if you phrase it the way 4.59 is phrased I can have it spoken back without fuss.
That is 7.21
